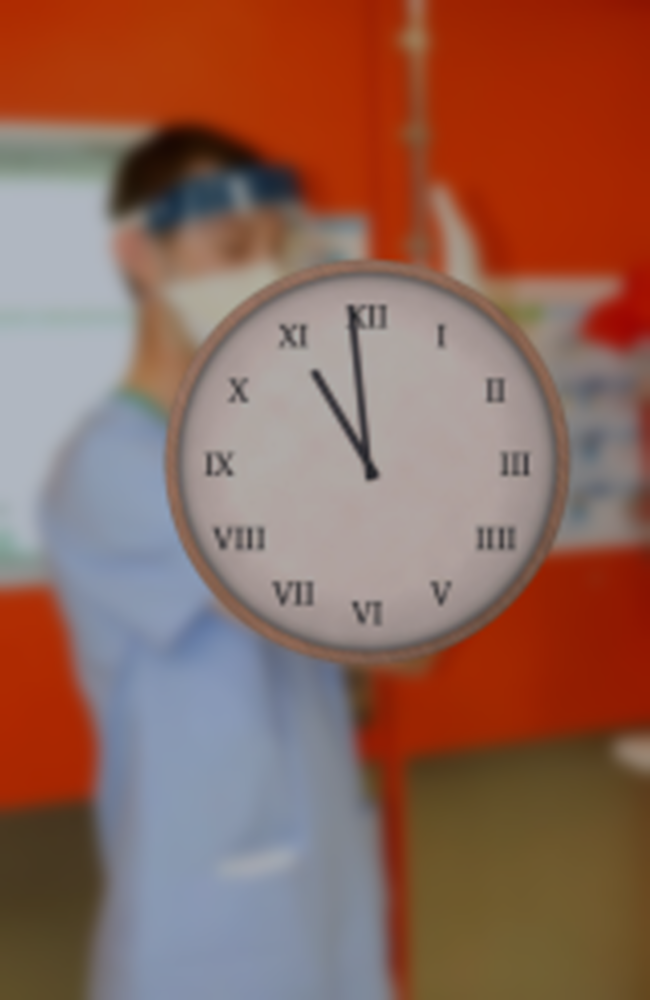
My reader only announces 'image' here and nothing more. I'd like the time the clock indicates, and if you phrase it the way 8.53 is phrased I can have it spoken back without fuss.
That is 10.59
